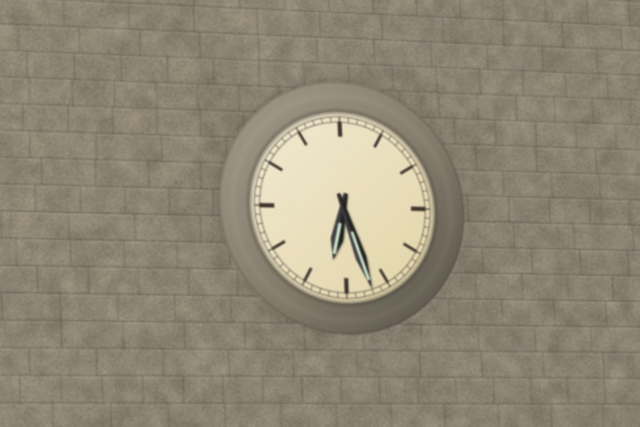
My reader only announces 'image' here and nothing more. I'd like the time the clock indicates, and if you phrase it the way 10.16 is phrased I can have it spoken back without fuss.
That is 6.27
